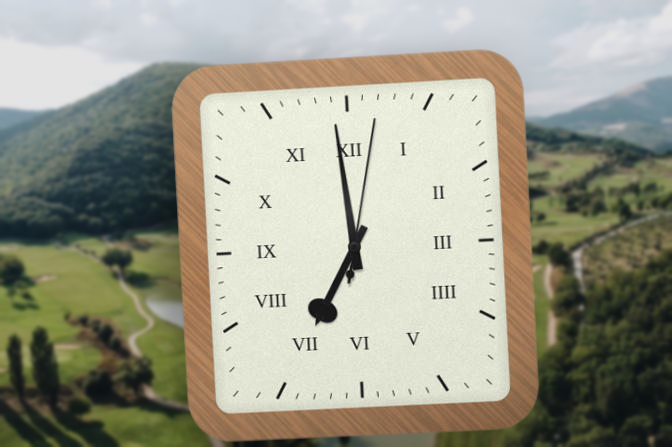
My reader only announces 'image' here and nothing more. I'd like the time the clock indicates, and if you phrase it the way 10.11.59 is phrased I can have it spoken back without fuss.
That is 6.59.02
